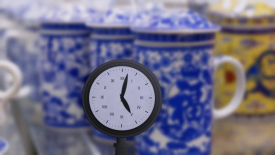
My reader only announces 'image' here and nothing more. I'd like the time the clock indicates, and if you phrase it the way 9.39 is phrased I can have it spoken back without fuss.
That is 5.02
